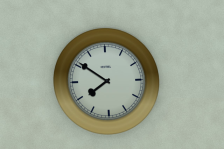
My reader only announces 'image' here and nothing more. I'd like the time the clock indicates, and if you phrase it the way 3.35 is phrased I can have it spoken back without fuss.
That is 7.51
